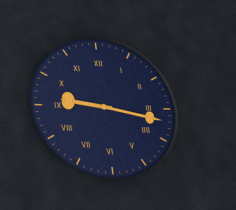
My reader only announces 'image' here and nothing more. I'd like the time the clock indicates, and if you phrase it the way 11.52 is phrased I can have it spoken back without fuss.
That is 9.17
